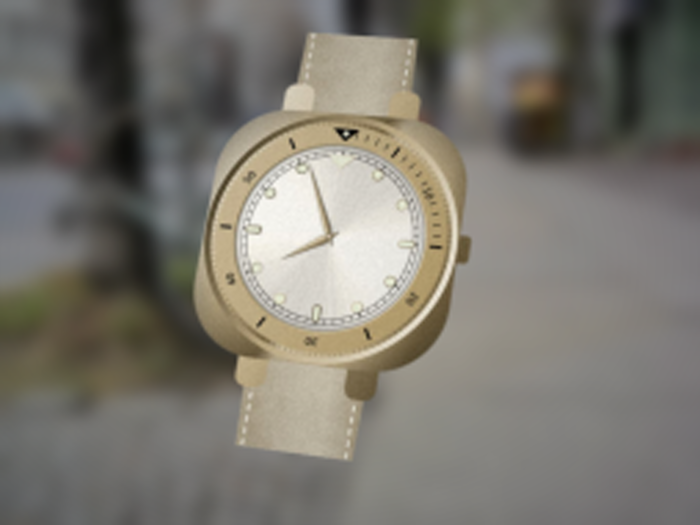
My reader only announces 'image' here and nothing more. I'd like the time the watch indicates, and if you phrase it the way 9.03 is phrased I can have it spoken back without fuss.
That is 7.56
